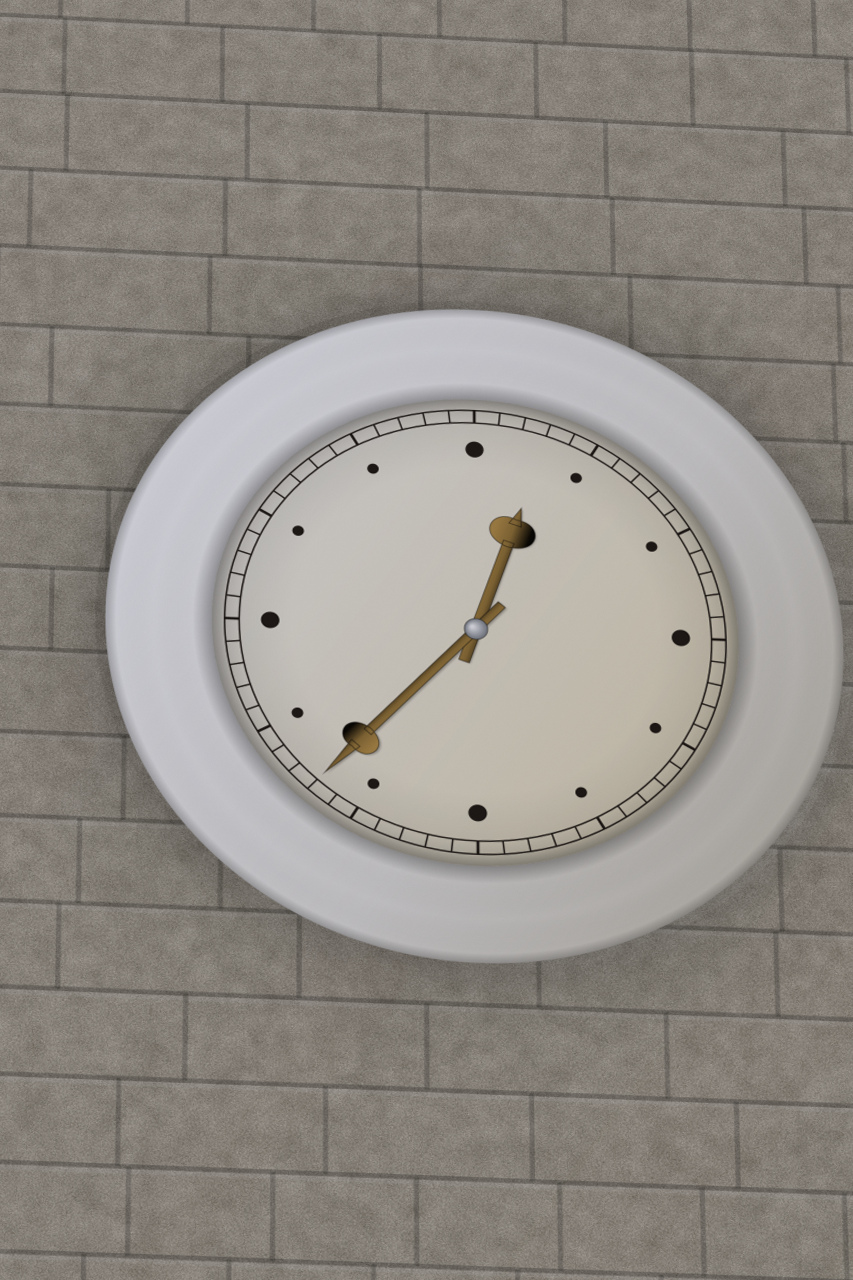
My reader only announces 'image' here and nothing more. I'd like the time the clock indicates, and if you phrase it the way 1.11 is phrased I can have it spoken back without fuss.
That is 12.37
